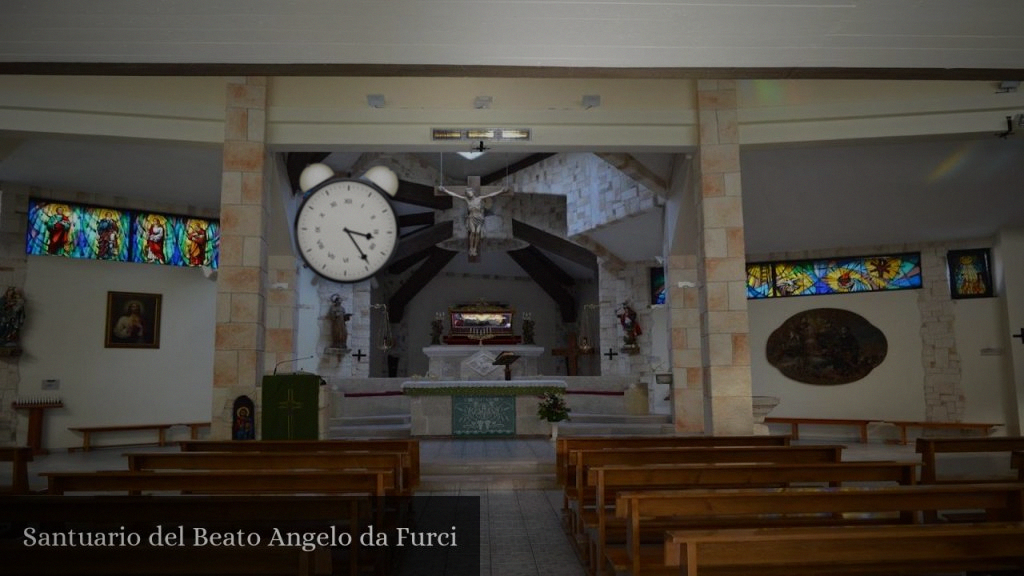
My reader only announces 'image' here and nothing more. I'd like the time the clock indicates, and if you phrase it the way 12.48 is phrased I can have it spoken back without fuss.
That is 3.24
